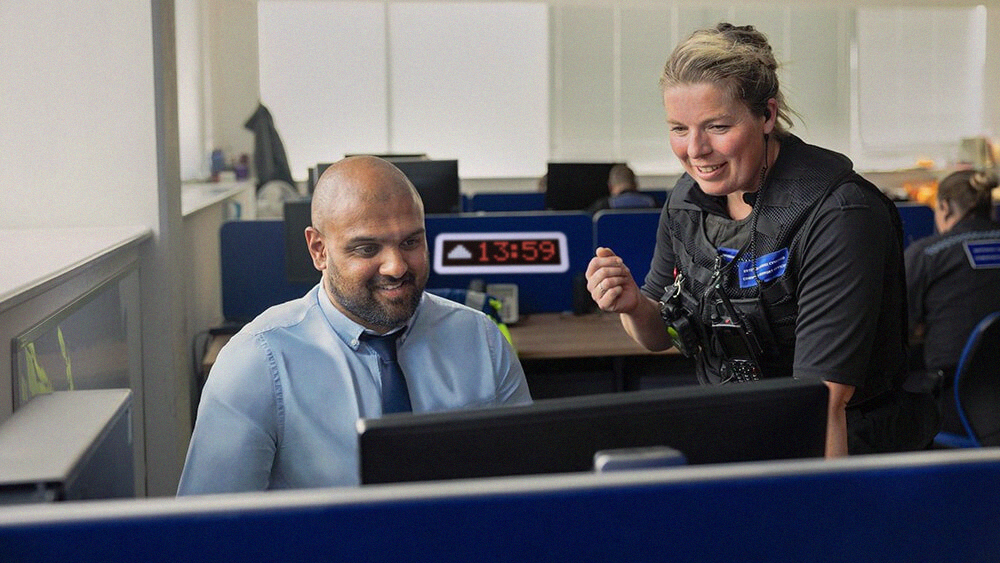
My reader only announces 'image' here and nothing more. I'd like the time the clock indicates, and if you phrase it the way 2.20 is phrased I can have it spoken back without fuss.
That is 13.59
